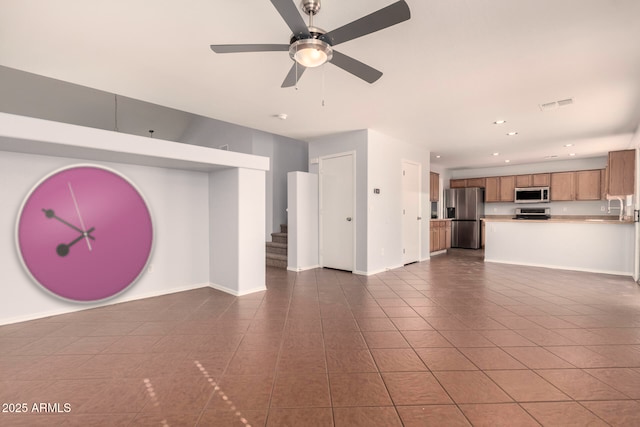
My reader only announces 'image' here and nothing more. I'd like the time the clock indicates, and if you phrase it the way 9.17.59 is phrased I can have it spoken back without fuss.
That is 7.49.57
